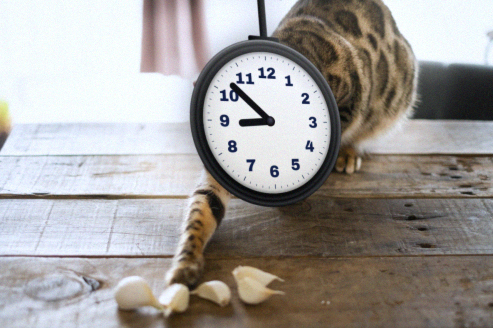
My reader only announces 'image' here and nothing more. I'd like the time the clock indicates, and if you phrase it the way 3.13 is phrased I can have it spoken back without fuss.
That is 8.52
